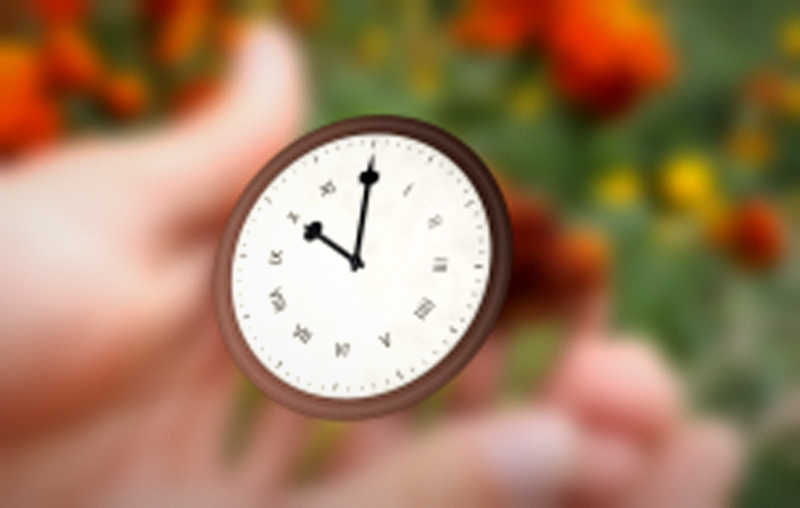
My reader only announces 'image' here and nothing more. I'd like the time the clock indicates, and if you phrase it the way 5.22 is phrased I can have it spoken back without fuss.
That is 10.00
